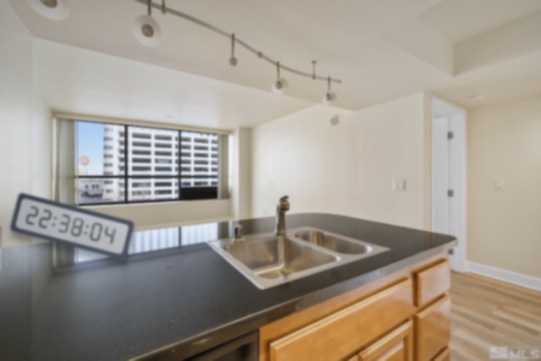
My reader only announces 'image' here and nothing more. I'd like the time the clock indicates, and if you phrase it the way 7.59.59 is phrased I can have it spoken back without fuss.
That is 22.38.04
